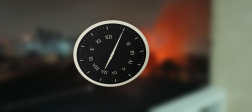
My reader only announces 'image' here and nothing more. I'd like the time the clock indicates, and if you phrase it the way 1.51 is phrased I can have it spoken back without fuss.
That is 7.05
